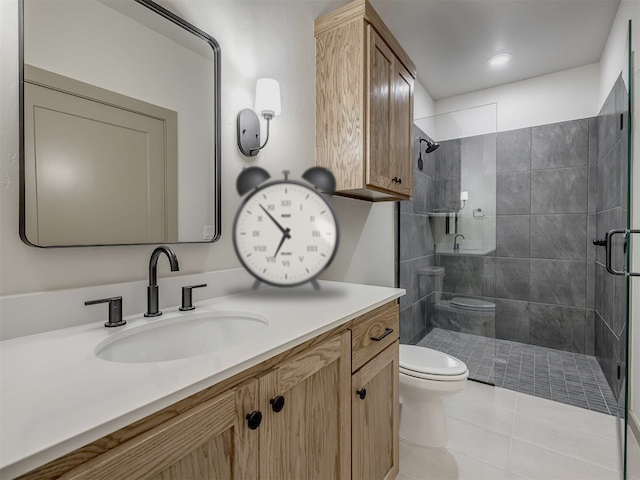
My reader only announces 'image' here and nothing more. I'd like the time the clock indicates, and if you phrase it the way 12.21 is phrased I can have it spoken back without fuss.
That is 6.53
